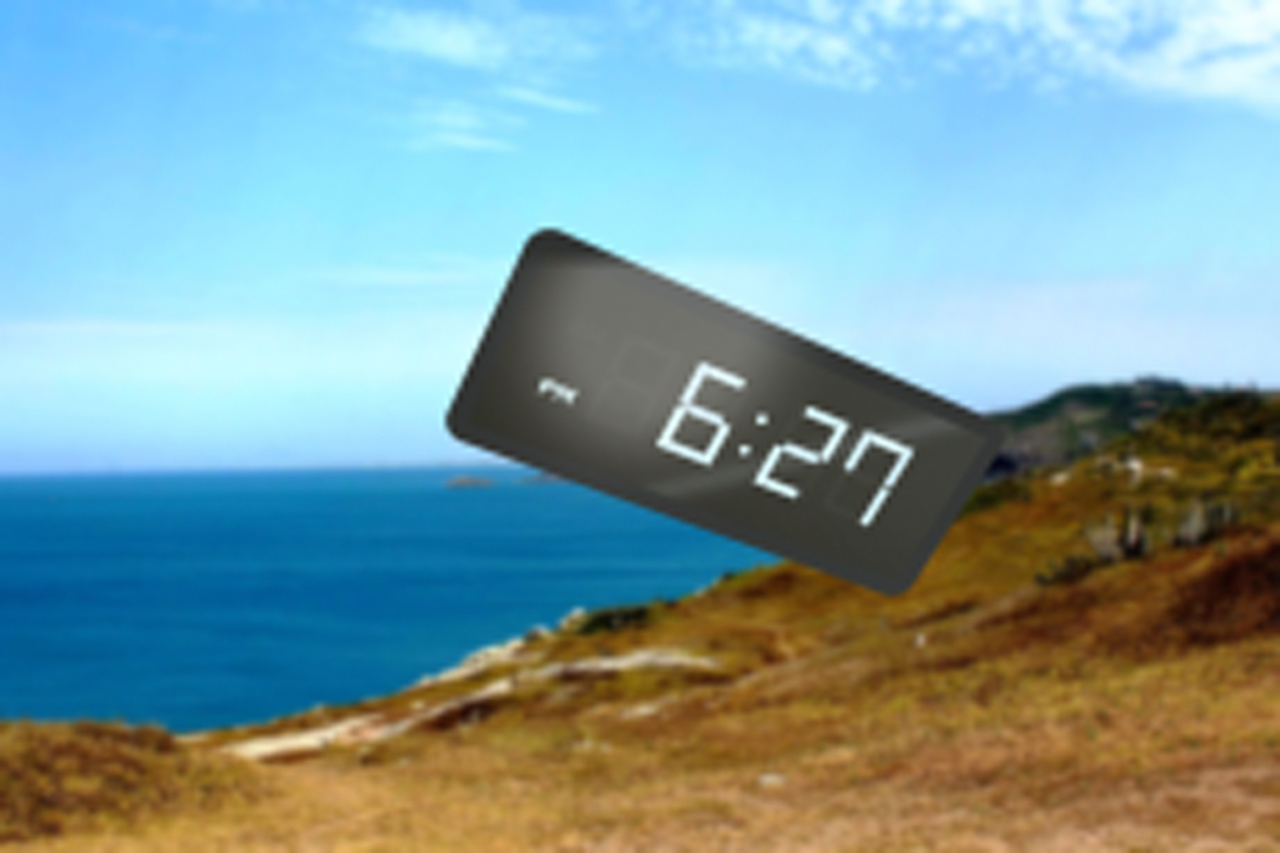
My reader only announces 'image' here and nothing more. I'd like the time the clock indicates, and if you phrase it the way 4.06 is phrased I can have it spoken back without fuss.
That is 6.27
